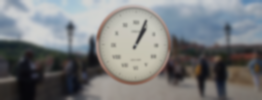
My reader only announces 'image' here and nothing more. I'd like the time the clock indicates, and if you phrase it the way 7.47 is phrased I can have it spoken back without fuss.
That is 1.04
